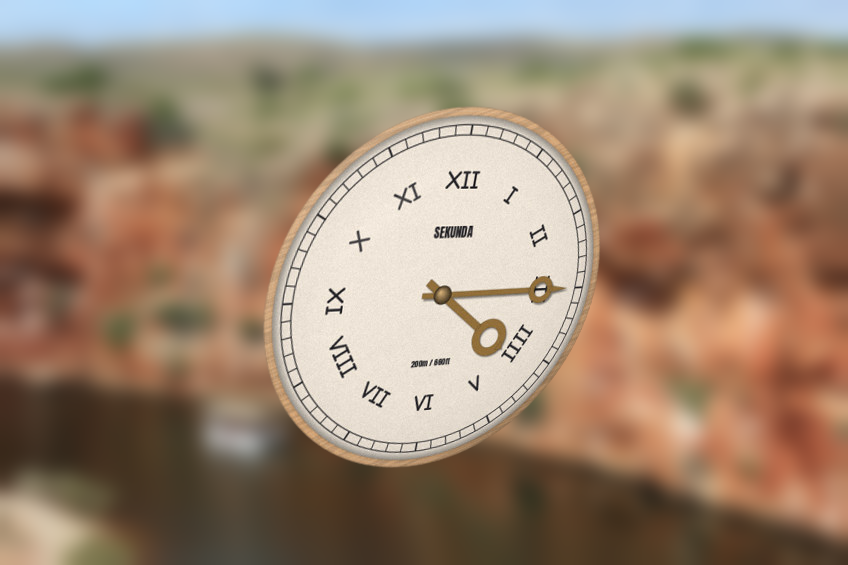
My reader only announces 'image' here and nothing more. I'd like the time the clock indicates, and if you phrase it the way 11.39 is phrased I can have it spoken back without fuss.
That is 4.15
